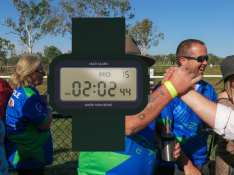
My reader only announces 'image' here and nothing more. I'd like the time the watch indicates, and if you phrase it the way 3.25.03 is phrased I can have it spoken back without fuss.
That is 2.02.44
